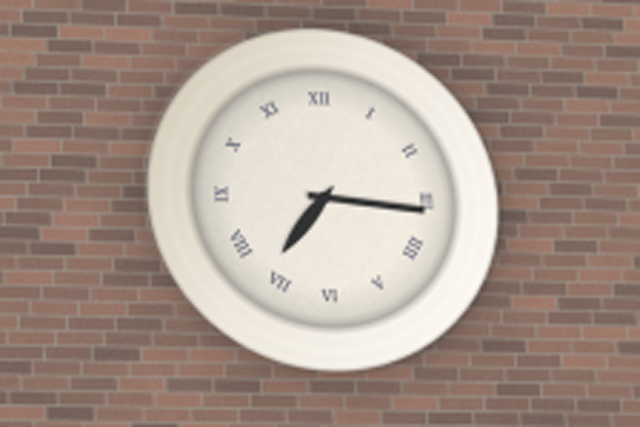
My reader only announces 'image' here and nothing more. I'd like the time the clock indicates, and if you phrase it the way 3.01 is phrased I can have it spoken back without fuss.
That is 7.16
